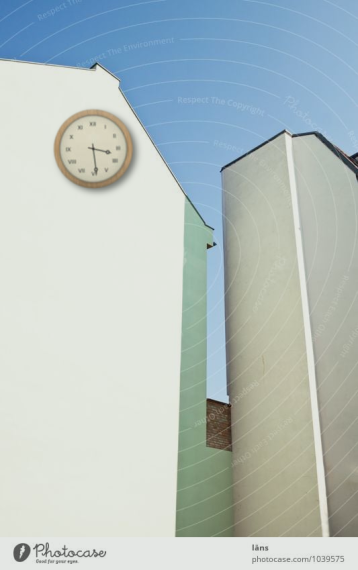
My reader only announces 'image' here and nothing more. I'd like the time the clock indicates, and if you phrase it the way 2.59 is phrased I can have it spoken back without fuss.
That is 3.29
